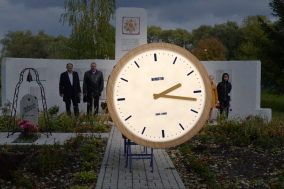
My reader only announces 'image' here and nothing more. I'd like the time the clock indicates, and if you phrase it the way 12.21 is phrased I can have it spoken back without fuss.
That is 2.17
